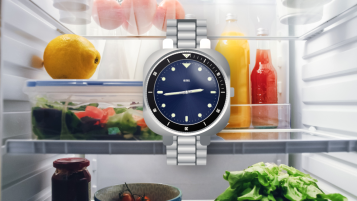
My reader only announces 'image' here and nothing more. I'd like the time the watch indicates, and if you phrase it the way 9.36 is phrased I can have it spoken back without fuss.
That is 2.44
